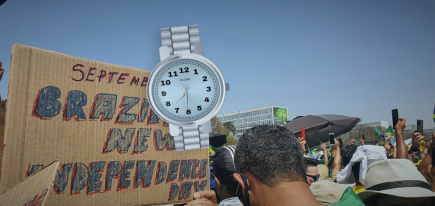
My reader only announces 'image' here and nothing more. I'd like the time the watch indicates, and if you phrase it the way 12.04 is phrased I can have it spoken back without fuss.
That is 7.31
